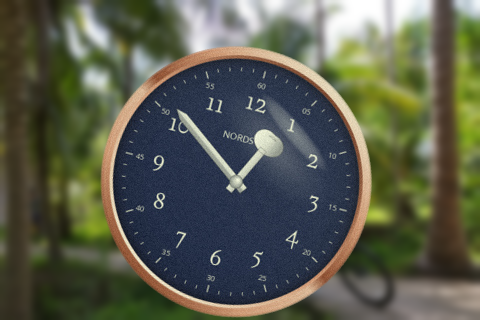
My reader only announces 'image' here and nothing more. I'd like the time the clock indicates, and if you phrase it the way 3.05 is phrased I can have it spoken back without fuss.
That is 12.51
